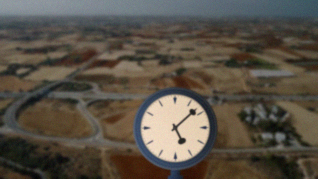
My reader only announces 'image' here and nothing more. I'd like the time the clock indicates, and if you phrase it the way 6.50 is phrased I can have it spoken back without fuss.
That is 5.08
